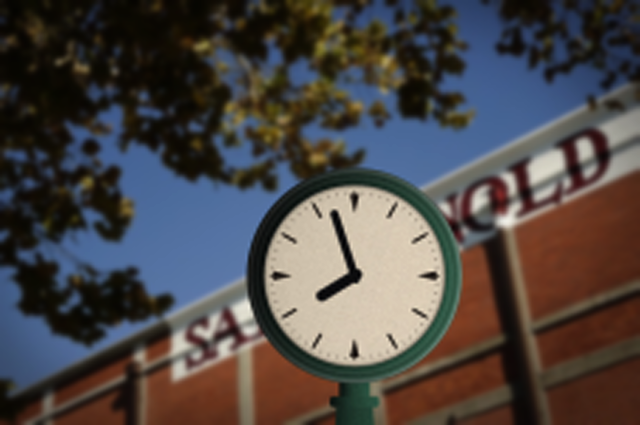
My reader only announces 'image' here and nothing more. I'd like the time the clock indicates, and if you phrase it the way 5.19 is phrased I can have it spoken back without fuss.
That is 7.57
